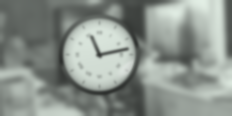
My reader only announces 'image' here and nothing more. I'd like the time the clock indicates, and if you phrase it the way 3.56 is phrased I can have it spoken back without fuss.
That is 11.13
